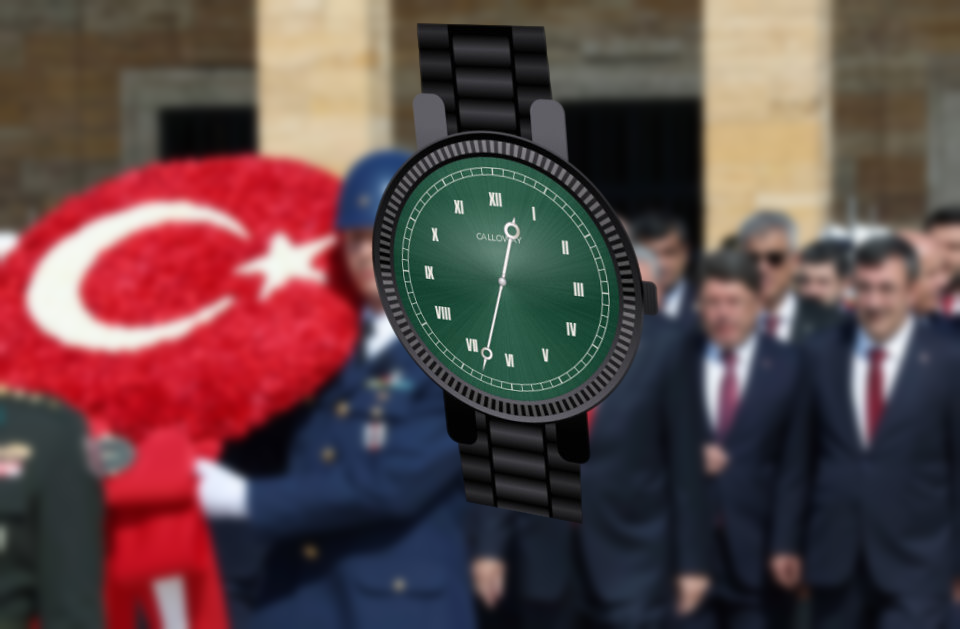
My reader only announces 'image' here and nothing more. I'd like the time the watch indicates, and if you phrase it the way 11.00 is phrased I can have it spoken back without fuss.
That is 12.33
